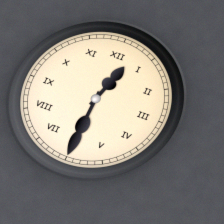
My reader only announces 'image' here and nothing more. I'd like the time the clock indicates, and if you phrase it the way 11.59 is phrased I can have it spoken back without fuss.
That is 12.30
